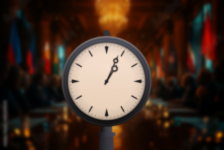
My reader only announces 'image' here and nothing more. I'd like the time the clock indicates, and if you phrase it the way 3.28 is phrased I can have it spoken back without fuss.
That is 1.04
